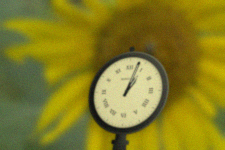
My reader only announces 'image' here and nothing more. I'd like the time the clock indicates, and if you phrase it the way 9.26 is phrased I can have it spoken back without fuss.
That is 1.03
